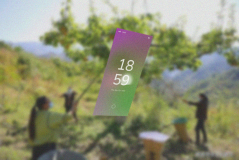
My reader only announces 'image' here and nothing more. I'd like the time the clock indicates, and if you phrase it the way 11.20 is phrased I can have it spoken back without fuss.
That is 18.59
